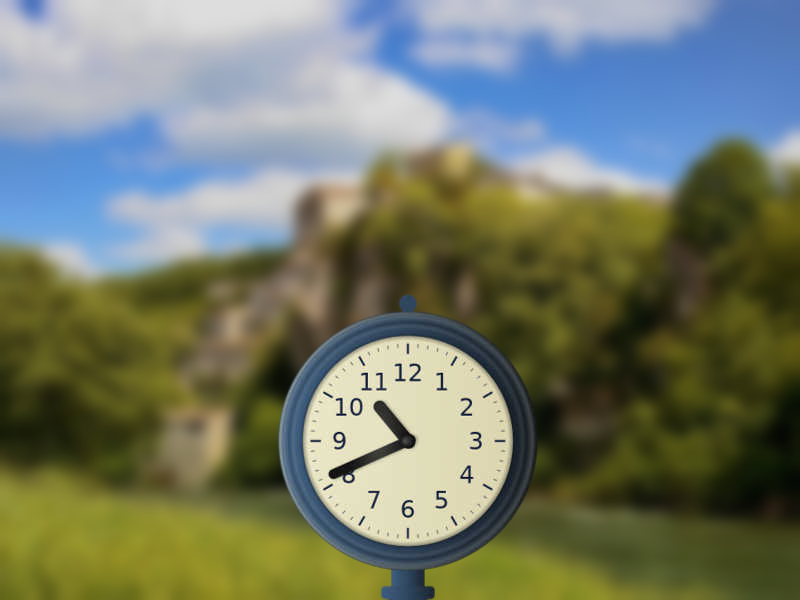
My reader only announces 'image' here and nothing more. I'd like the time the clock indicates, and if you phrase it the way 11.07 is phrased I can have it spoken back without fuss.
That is 10.41
